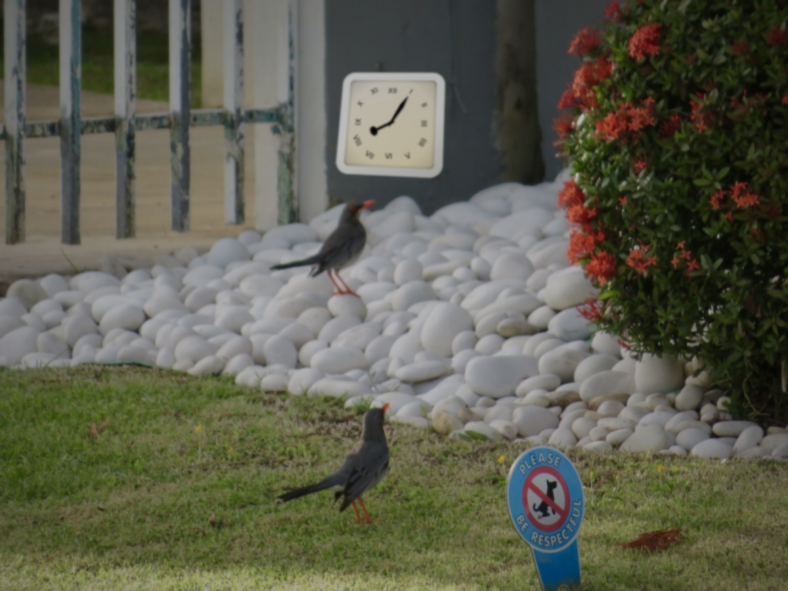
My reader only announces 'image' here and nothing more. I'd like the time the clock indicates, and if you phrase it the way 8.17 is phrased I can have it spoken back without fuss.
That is 8.05
